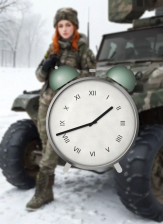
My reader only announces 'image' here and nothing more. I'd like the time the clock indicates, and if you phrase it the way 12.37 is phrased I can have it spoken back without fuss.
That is 1.42
